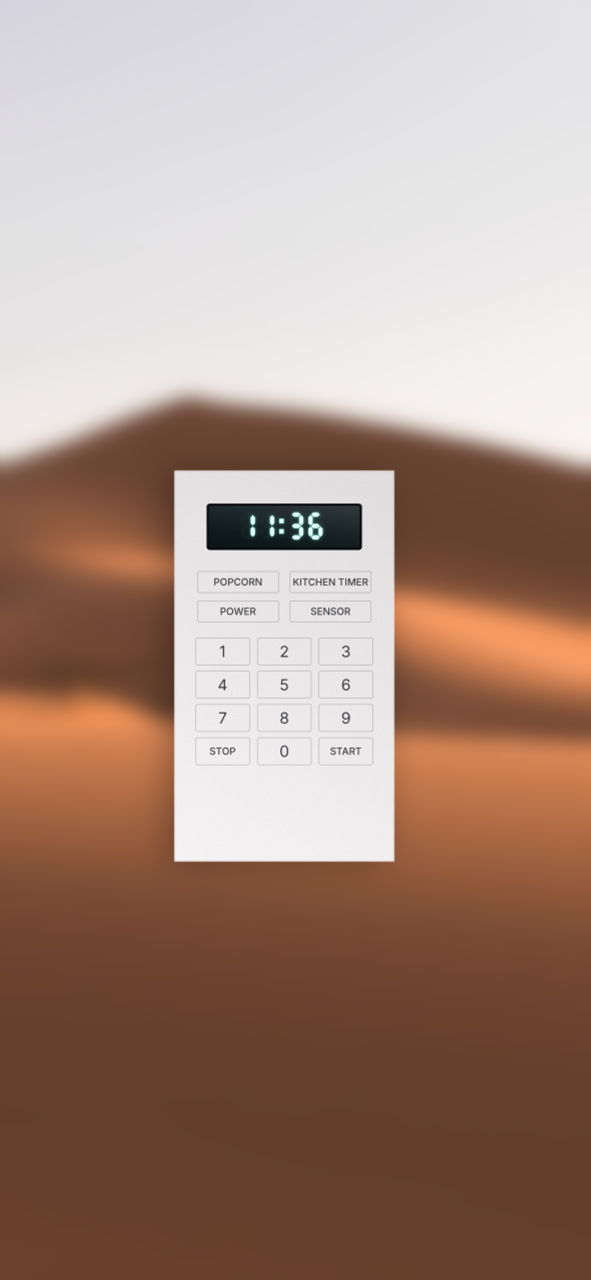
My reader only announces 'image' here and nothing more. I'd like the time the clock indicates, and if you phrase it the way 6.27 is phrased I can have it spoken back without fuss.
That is 11.36
